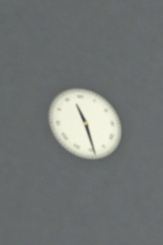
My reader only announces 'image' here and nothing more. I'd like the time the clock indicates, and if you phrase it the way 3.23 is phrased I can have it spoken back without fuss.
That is 11.29
